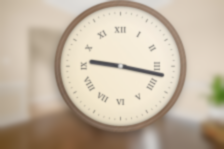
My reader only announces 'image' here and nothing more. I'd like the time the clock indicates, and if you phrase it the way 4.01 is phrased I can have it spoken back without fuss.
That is 9.17
